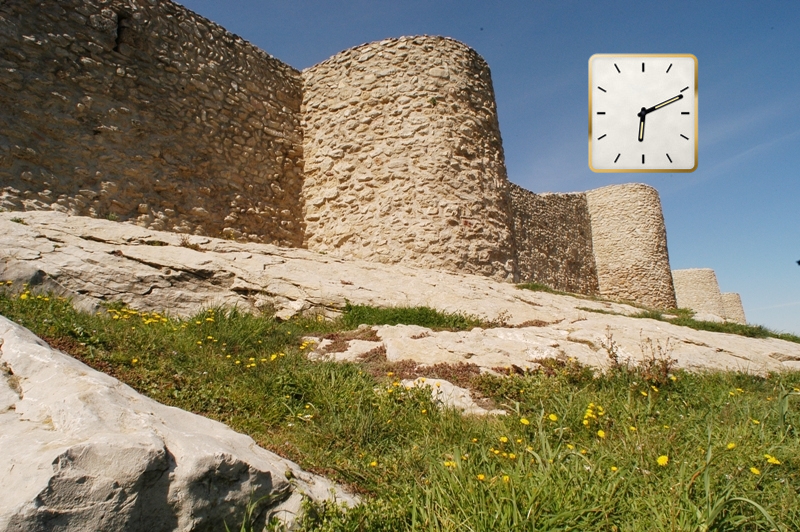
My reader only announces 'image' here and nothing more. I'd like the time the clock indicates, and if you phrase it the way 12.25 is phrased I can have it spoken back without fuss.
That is 6.11
